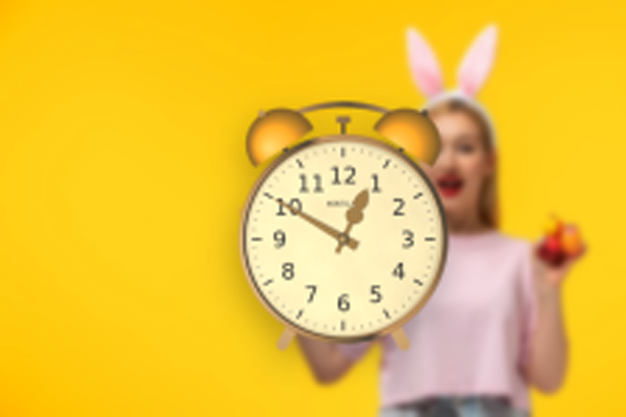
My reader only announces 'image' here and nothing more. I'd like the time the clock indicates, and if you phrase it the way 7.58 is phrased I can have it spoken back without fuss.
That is 12.50
